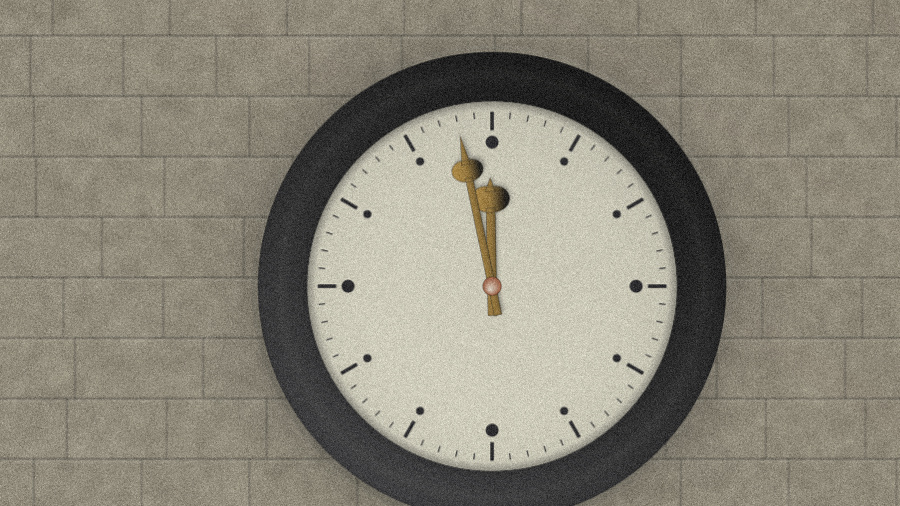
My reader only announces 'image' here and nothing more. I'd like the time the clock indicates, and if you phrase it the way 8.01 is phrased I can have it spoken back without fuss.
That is 11.58
